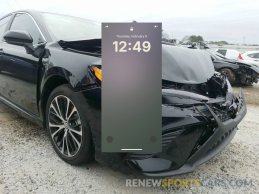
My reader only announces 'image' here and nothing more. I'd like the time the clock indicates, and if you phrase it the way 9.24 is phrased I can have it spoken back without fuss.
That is 12.49
